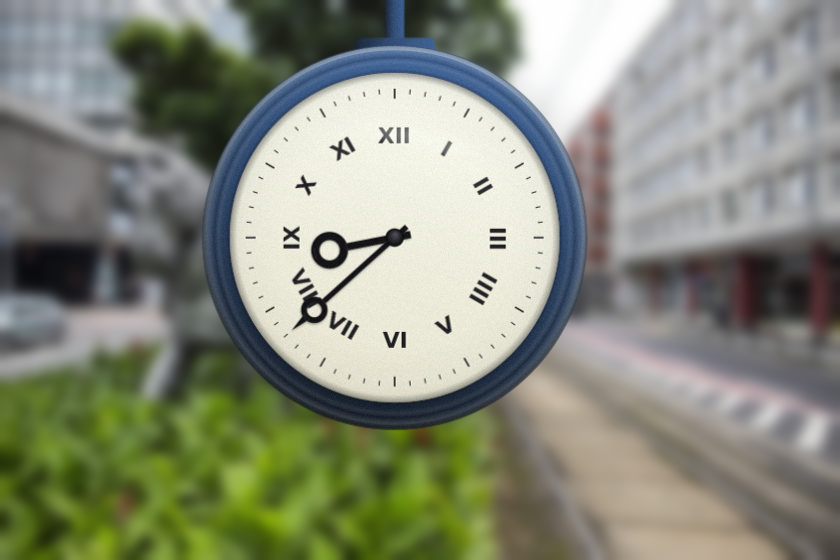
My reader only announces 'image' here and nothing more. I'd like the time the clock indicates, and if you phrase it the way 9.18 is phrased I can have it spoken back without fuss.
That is 8.38
